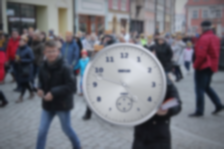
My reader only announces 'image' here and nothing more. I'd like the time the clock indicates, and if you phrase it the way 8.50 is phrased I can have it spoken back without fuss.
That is 4.48
